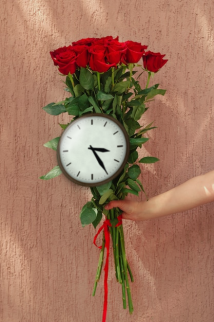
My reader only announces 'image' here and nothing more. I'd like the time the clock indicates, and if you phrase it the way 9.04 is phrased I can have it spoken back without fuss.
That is 3.25
